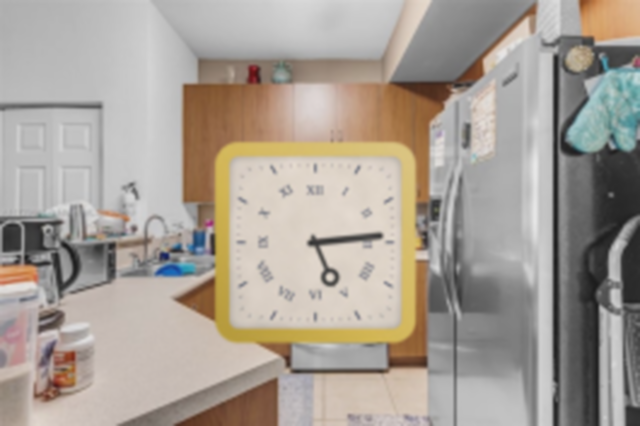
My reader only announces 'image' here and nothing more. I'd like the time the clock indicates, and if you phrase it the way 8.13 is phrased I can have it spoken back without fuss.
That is 5.14
